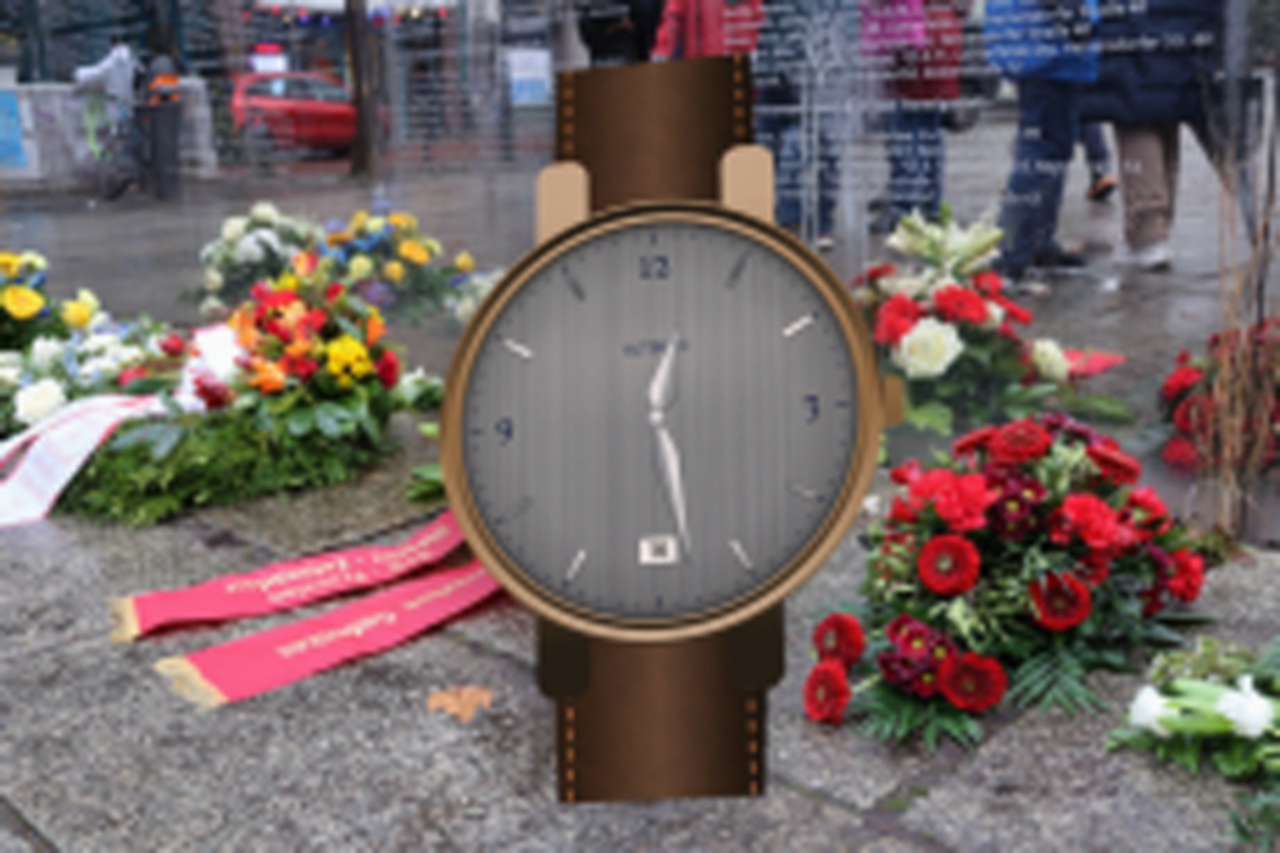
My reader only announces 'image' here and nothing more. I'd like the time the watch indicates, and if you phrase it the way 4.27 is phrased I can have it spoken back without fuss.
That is 12.28
